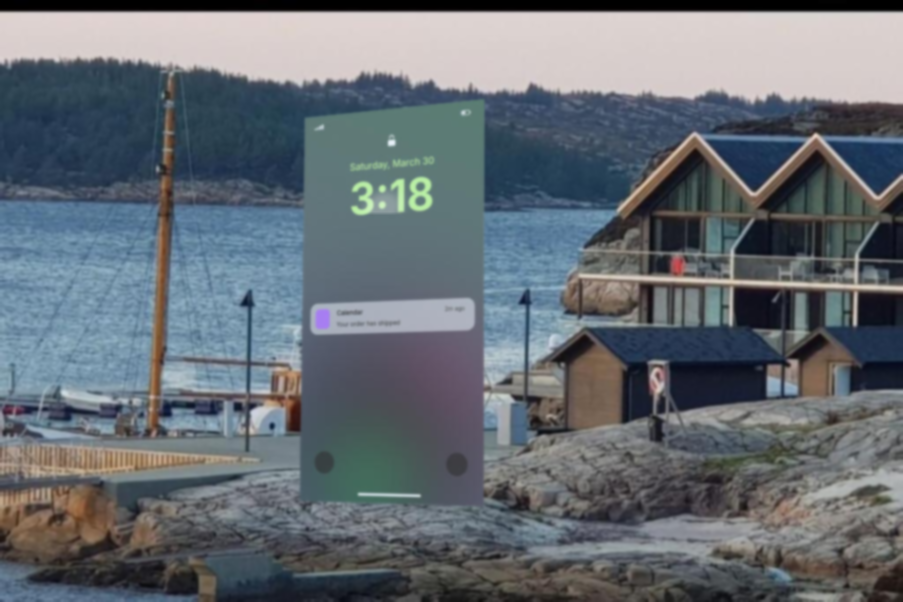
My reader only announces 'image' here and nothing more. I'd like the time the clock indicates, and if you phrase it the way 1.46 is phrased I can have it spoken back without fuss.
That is 3.18
